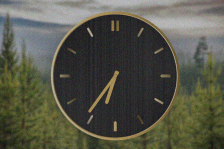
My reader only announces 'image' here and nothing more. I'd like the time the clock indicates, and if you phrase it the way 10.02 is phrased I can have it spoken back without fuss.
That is 6.36
